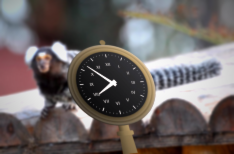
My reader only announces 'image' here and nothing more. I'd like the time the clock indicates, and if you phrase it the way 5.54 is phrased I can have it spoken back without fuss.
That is 7.52
